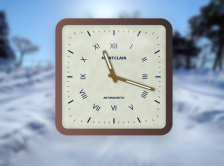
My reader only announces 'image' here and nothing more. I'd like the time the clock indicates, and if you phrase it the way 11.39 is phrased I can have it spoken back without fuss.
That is 11.18
